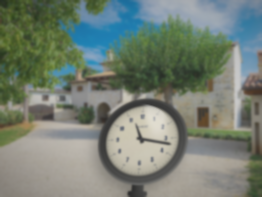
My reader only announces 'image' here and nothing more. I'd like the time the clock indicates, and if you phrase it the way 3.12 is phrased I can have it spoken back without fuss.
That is 11.17
